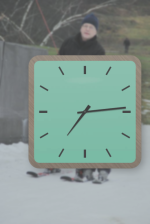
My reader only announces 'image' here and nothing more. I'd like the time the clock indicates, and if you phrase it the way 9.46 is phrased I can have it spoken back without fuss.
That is 7.14
